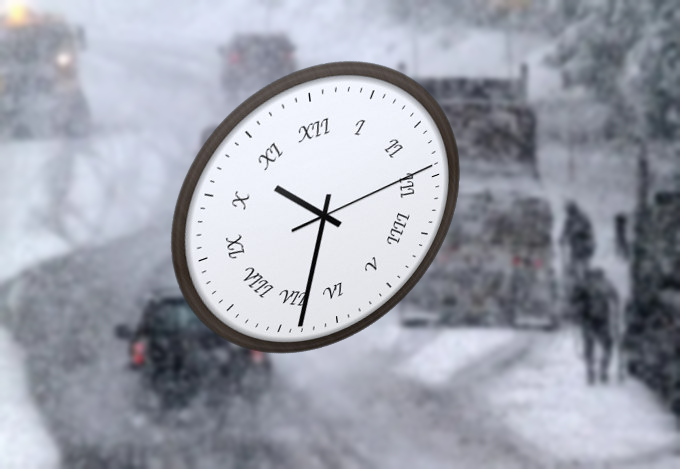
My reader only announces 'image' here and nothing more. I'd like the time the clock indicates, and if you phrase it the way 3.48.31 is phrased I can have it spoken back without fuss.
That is 10.33.14
